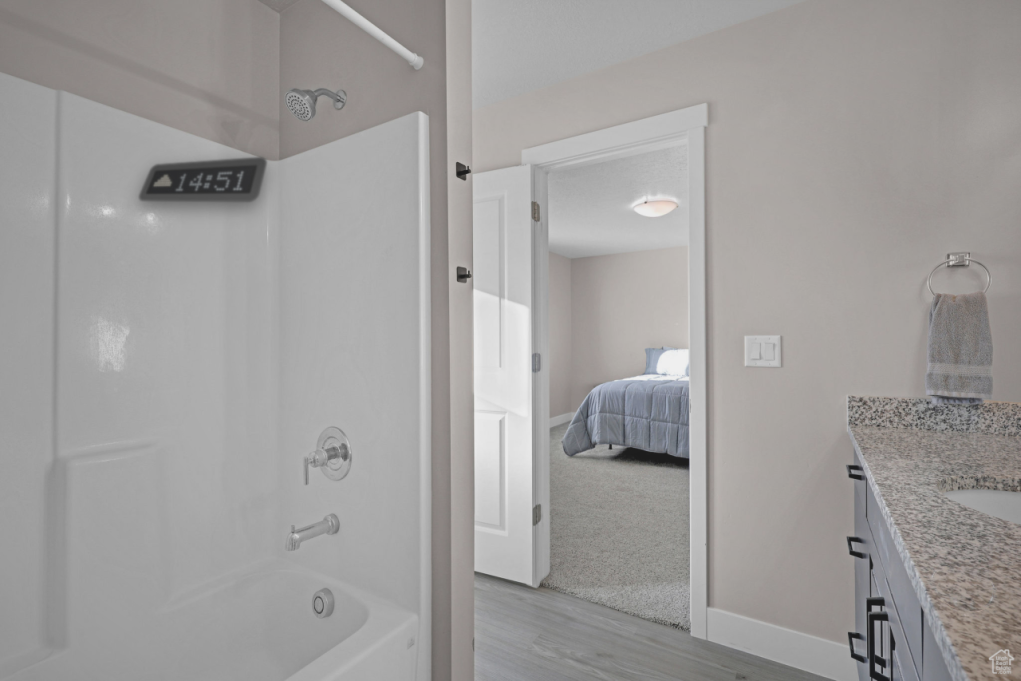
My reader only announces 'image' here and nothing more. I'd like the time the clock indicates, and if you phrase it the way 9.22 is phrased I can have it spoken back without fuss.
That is 14.51
